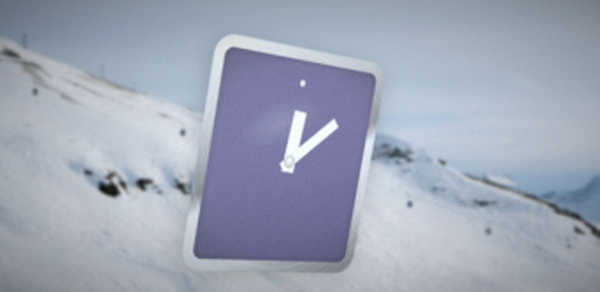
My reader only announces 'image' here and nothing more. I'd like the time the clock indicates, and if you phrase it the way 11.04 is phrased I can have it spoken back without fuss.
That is 12.08
